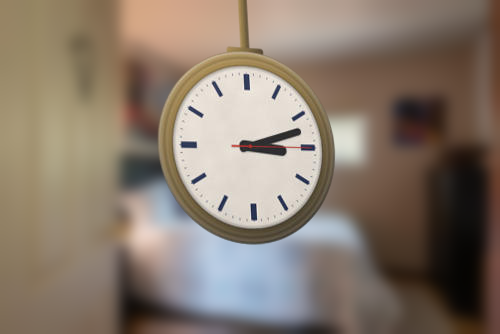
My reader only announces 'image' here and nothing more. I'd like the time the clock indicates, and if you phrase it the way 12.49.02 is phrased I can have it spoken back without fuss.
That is 3.12.15
